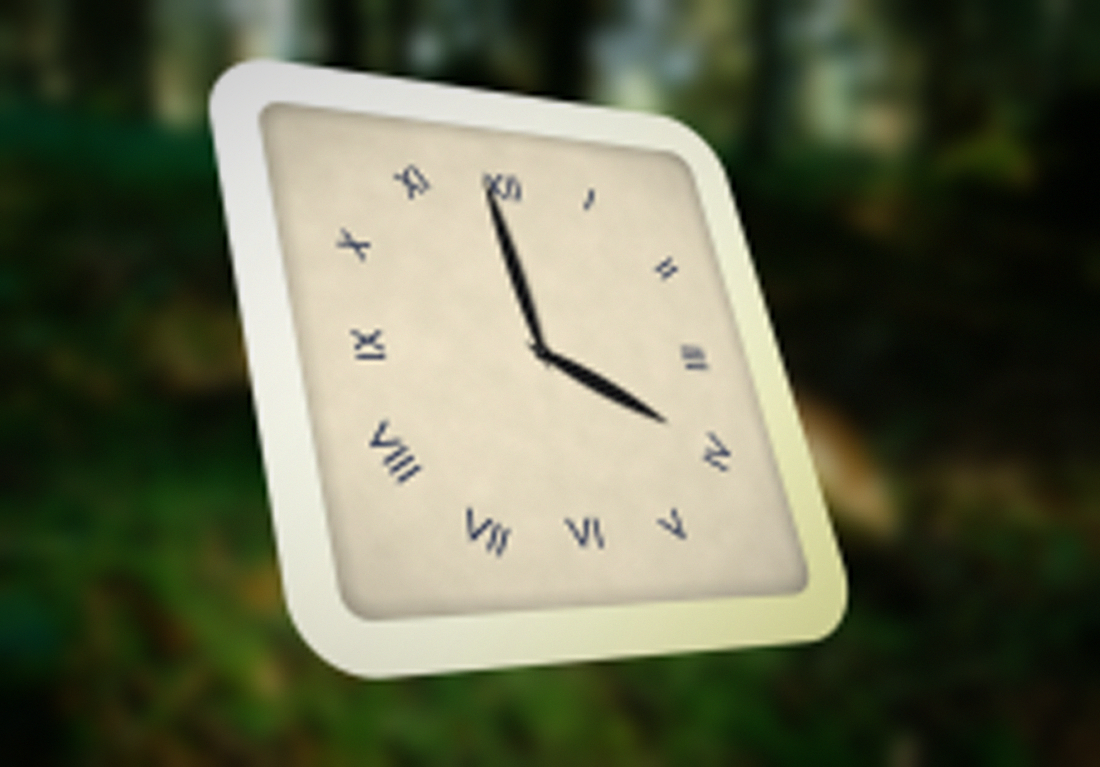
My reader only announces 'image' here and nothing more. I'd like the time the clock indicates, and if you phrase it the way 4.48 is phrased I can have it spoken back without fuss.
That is 3.59
